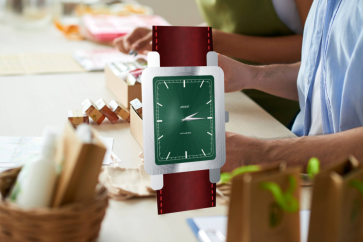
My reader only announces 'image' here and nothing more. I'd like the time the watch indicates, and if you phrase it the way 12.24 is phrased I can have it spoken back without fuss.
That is 2.15
